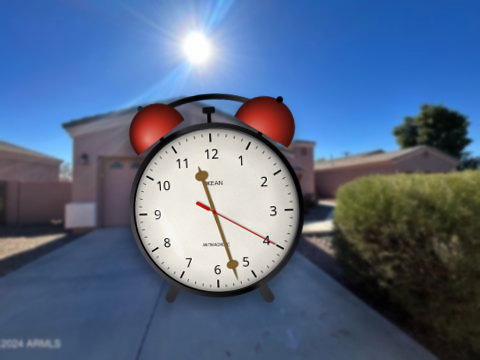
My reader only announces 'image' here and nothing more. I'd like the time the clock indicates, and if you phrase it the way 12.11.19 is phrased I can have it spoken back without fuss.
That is 11.27.20
